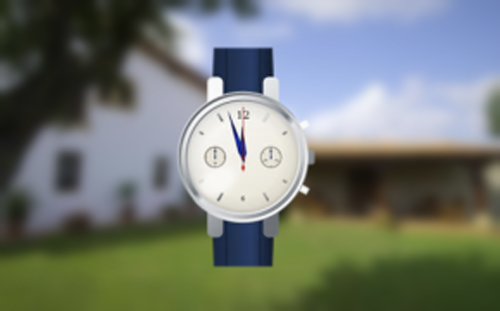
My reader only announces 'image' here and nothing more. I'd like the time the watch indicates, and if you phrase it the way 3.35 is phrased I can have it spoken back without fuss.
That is 11.57
